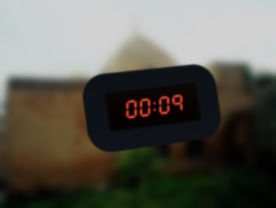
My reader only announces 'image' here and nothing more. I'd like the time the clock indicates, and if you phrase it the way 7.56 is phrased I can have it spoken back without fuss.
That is 0.09
